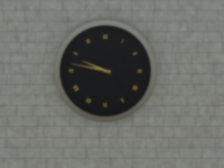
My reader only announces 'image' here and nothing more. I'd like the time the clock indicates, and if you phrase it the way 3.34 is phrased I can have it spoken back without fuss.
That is 9.47
